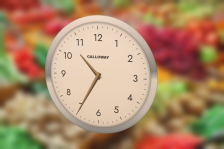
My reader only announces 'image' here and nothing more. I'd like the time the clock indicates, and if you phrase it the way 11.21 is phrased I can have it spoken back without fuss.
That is 10.35
